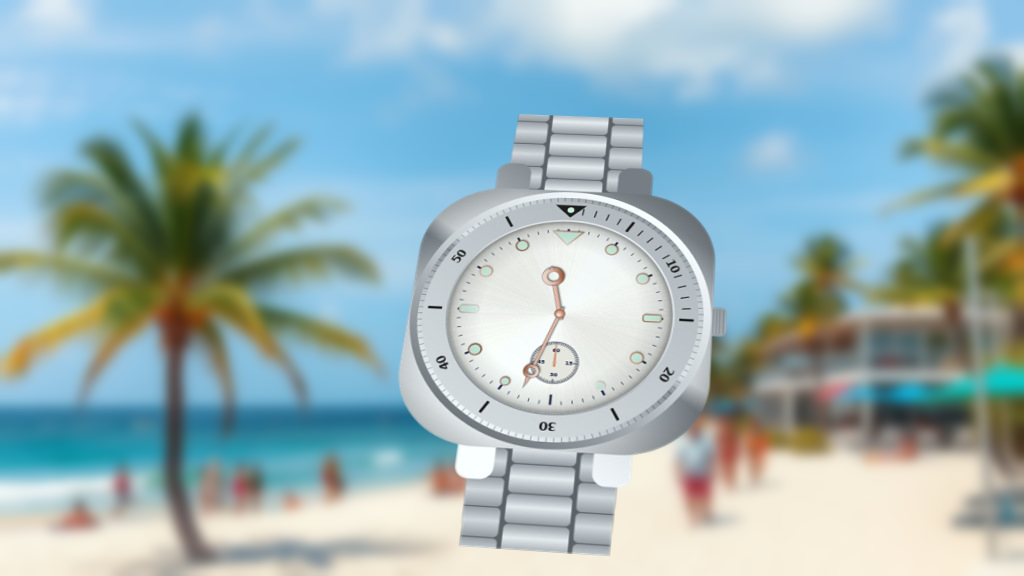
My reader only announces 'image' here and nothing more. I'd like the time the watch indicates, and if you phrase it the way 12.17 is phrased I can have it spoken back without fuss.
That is 11.33
